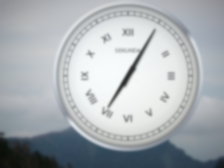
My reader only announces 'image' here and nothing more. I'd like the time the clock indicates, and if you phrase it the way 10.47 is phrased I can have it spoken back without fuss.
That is 7.05
